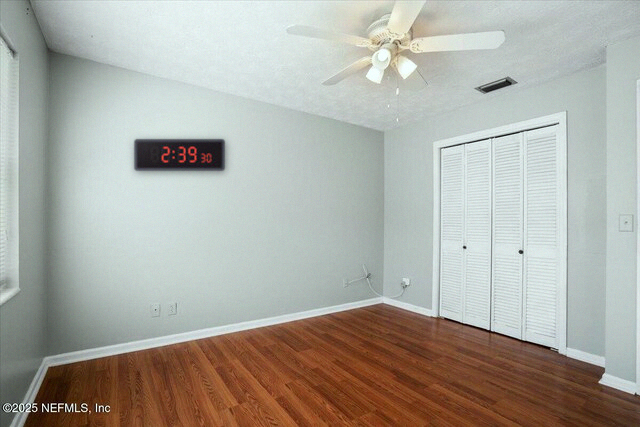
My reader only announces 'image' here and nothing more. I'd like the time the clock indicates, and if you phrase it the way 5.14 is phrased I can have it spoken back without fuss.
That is 2.39
